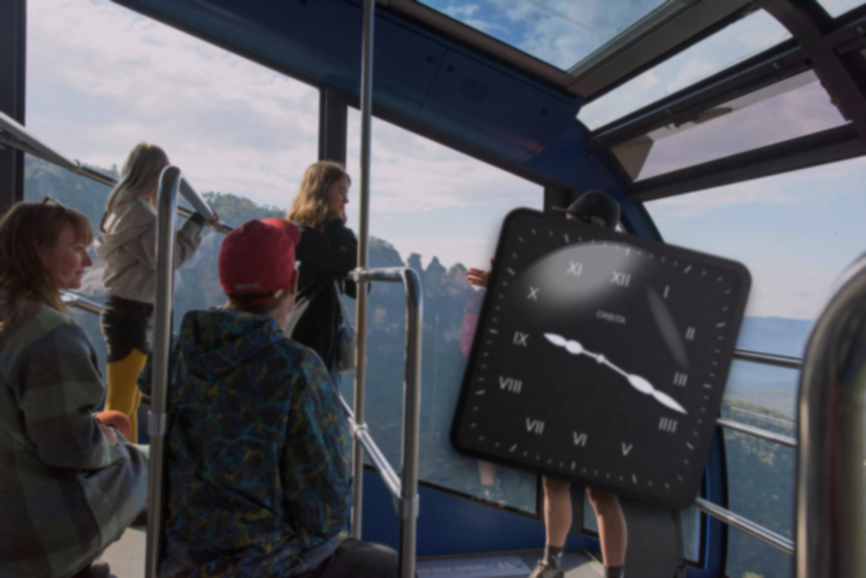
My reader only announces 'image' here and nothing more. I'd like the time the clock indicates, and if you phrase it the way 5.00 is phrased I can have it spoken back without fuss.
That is 9.18
